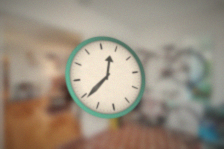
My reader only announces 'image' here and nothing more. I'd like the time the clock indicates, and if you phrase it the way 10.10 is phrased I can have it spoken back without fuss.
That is 12.39
